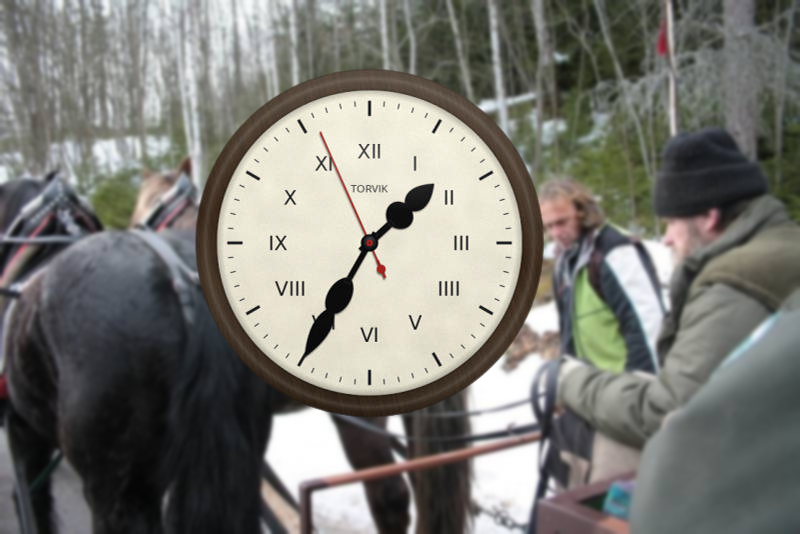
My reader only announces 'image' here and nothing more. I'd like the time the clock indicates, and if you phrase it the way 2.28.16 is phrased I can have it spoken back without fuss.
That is 1.34.56
